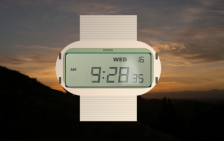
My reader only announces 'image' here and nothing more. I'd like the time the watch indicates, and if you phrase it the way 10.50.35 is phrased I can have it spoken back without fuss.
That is 9.28.35
